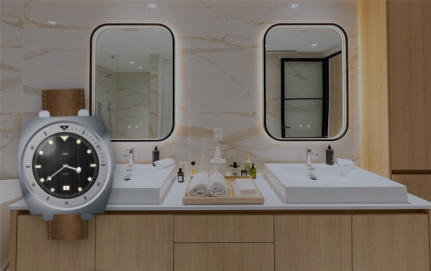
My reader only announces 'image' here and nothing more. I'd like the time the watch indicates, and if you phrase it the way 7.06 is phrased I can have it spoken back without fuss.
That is 3.39
